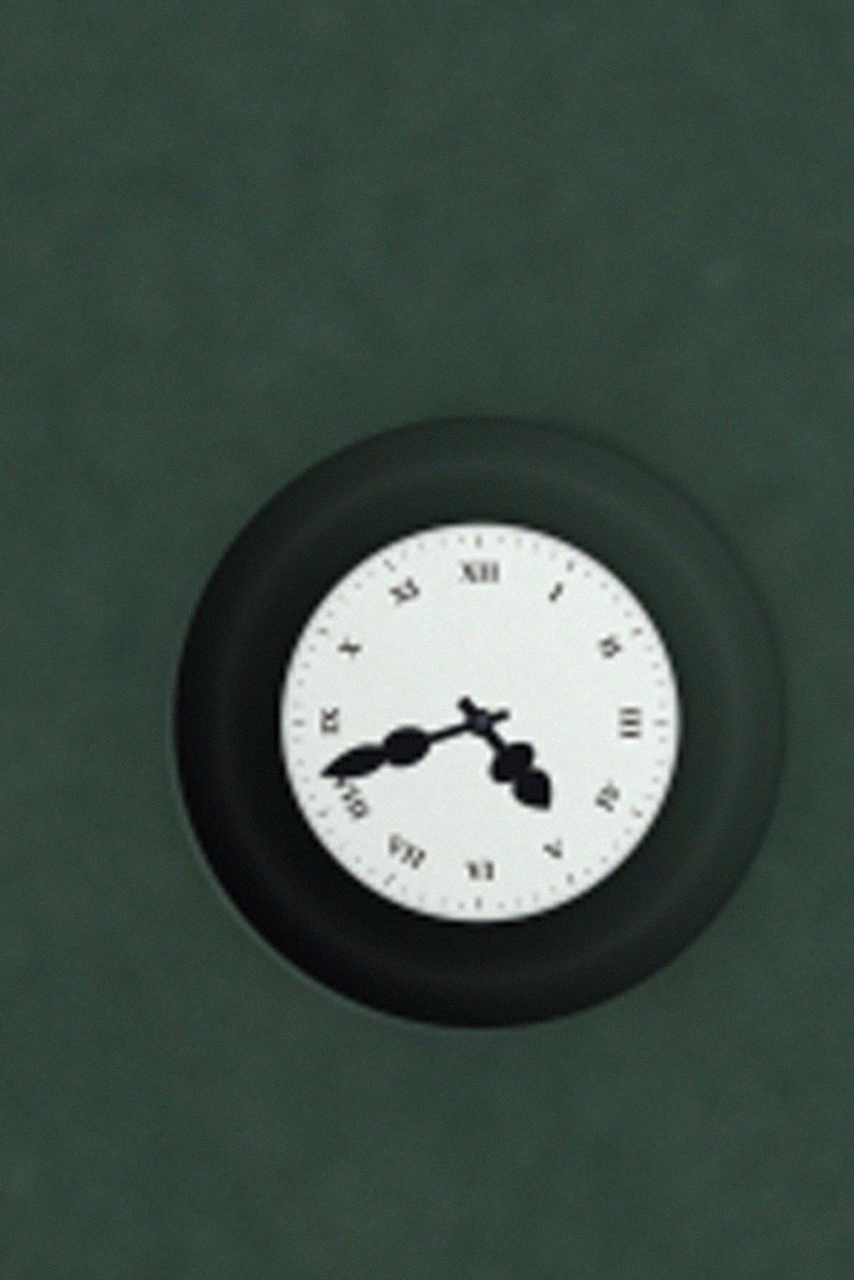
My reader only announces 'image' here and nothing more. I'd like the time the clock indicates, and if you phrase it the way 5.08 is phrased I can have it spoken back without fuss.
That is 4.42
